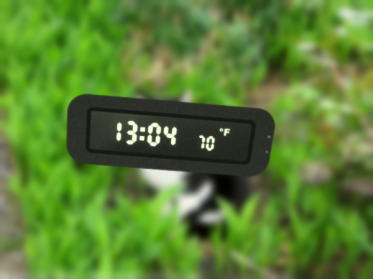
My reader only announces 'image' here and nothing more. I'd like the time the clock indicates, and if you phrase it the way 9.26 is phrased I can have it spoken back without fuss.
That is 13.04
